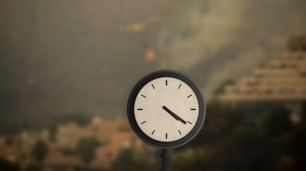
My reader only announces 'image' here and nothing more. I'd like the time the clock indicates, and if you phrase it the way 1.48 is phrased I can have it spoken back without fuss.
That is 4.21
